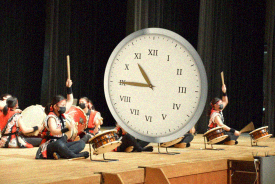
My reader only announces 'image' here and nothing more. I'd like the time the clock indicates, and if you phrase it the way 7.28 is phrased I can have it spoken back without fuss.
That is 10.45
